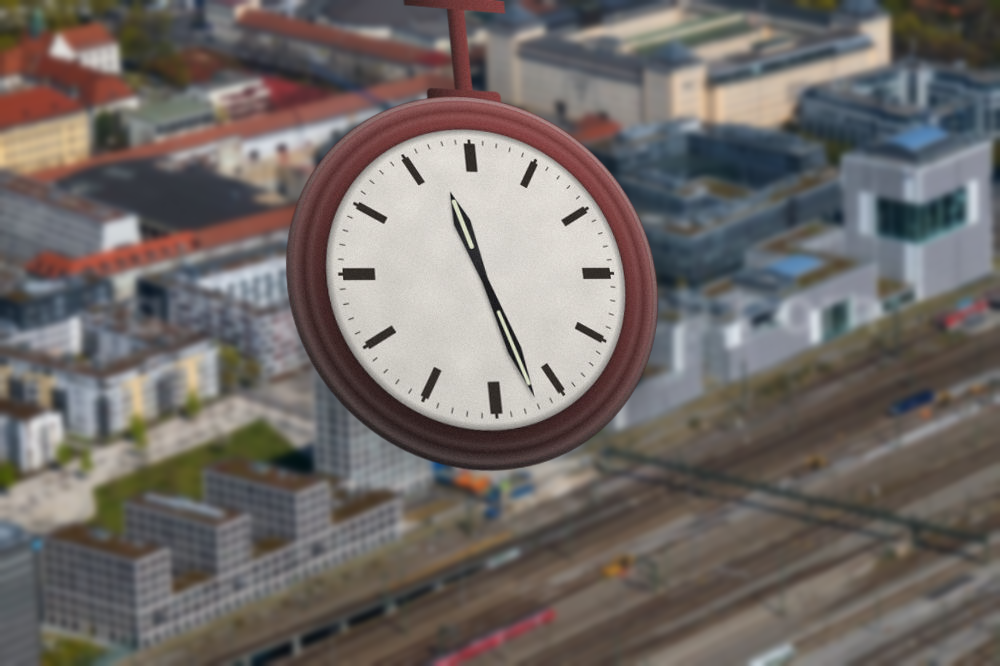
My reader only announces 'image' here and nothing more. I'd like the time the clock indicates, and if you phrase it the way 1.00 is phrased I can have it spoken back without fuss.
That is 11.27
